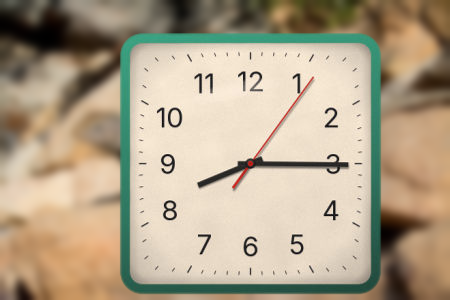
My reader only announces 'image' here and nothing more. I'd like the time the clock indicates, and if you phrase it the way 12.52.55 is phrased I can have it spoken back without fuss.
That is 8.15.06
